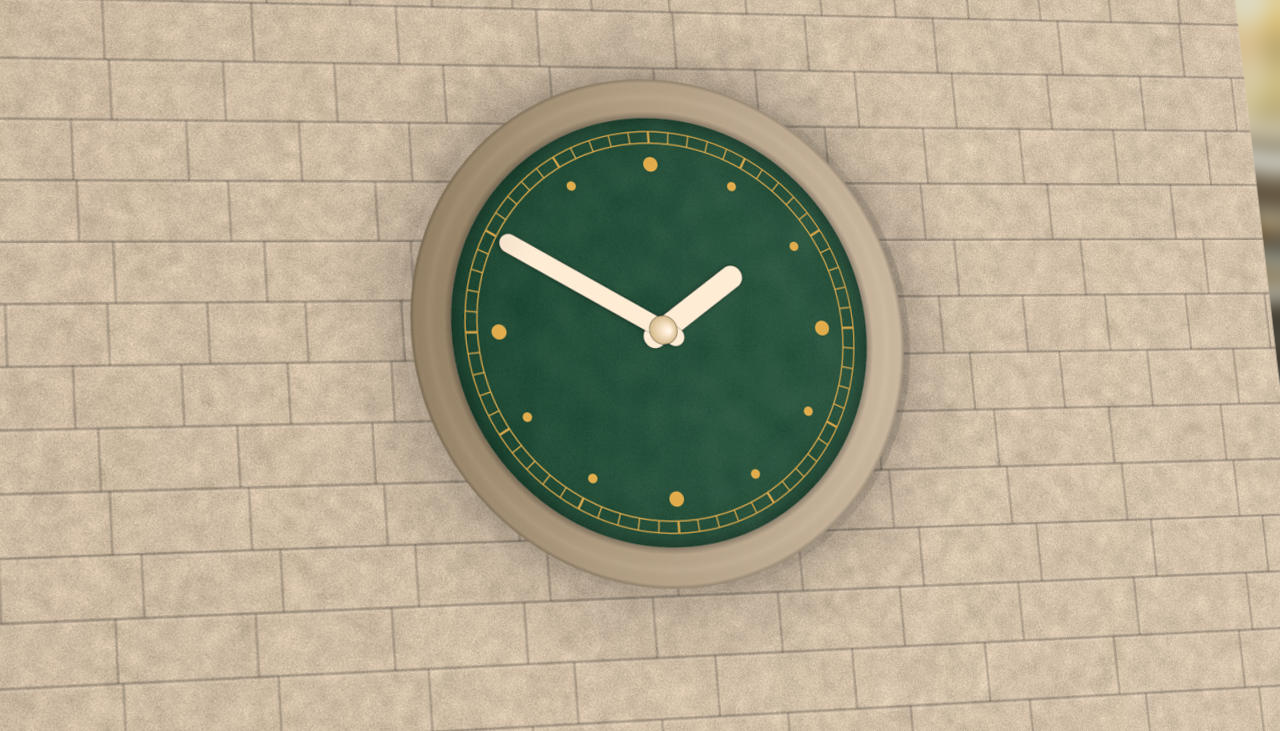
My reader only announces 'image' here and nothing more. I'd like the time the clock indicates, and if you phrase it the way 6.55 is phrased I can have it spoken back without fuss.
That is 1.50
